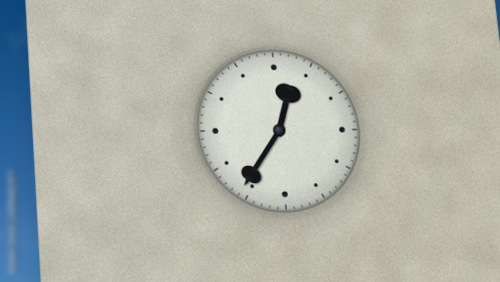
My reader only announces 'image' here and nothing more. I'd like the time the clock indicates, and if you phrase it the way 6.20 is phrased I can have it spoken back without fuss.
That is 12.36
